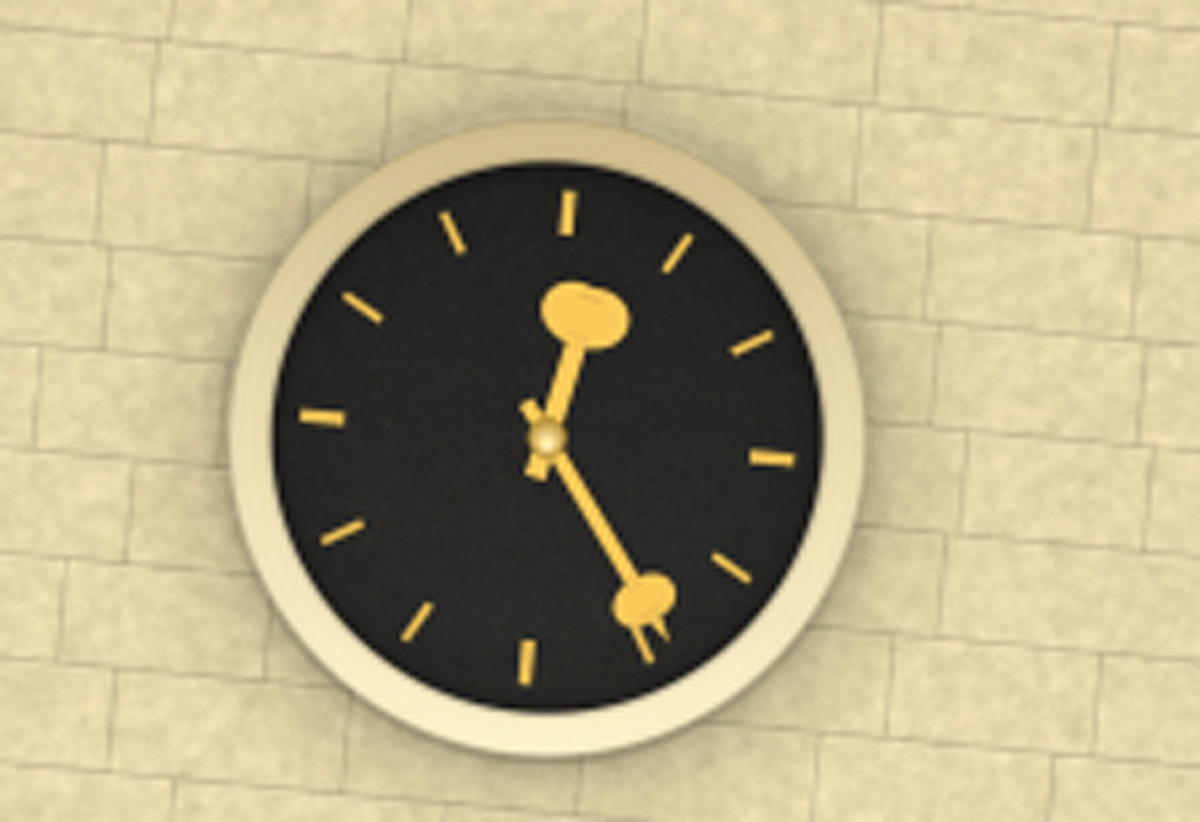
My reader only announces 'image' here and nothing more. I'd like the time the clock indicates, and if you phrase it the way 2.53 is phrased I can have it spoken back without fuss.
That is 12.24
